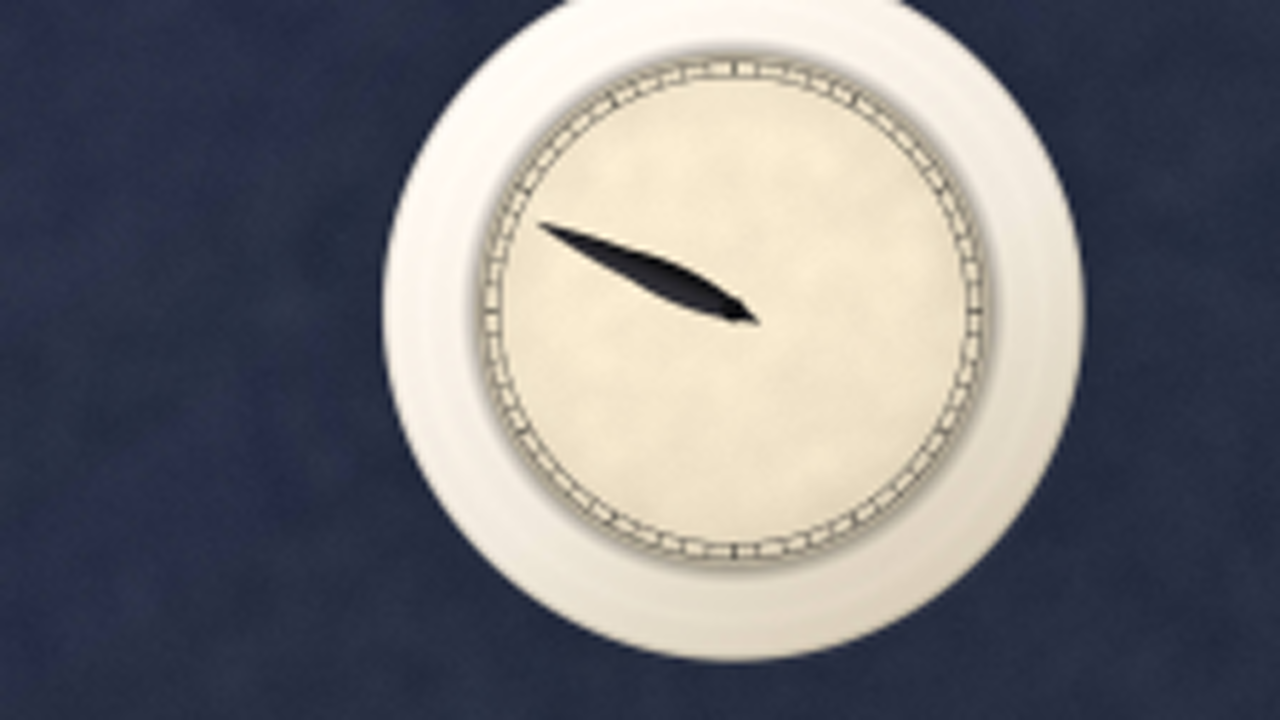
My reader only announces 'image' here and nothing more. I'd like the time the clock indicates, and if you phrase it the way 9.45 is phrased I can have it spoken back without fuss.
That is 9.49
